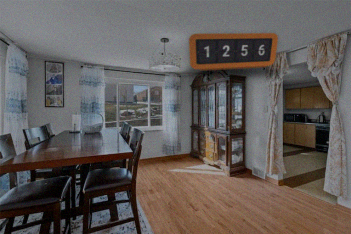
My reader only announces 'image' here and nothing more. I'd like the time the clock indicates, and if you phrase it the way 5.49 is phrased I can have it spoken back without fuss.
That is 12.56
